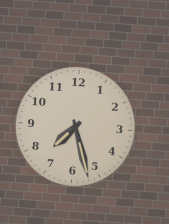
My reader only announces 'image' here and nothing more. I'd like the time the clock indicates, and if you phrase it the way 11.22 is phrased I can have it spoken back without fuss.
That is 7.27
